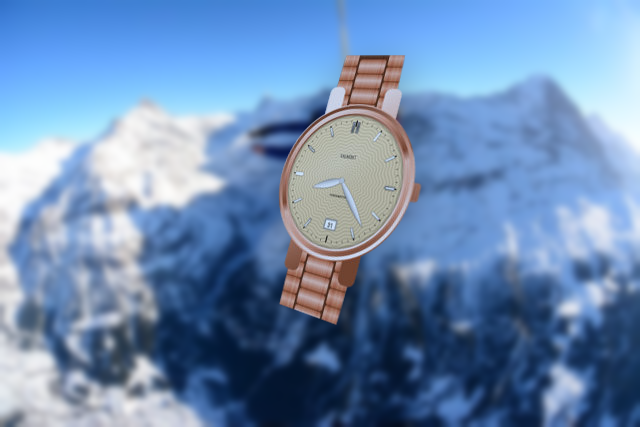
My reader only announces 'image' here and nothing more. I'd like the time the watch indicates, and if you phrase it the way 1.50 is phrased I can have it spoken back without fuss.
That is 8.23
